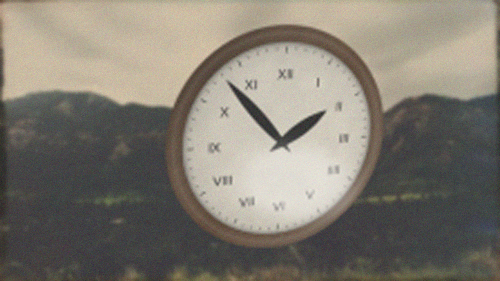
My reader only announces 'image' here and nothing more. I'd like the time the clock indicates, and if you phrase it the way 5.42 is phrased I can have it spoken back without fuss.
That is 1.53
